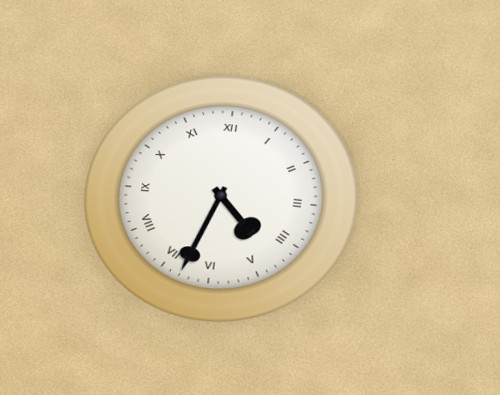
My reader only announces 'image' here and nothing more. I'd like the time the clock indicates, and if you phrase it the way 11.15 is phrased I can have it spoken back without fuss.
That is 4.33
